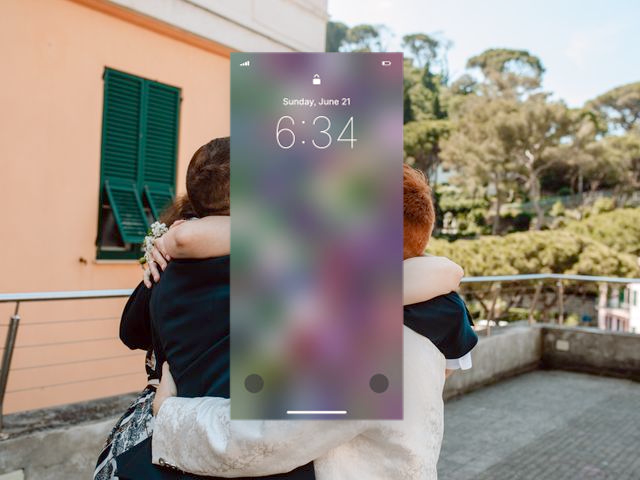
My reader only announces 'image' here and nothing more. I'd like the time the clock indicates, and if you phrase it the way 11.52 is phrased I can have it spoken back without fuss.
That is 6.34
